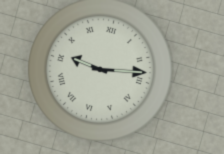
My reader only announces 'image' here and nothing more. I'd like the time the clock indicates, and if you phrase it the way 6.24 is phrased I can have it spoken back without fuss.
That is 9.13
